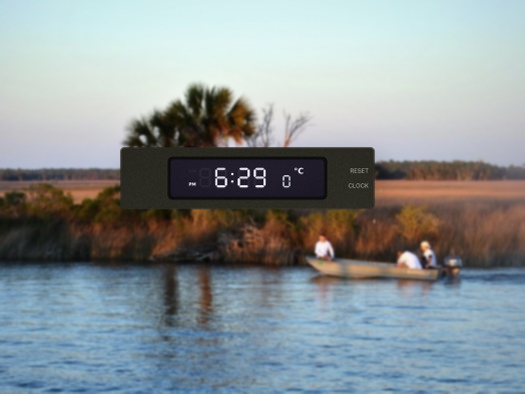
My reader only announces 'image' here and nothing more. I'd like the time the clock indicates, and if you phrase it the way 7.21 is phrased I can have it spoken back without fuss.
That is 6.29
